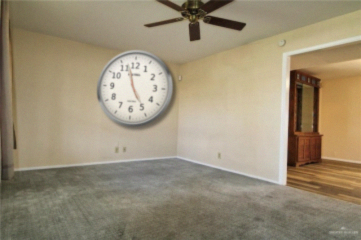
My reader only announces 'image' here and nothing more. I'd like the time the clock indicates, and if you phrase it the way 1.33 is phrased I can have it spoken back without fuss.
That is 4.57
